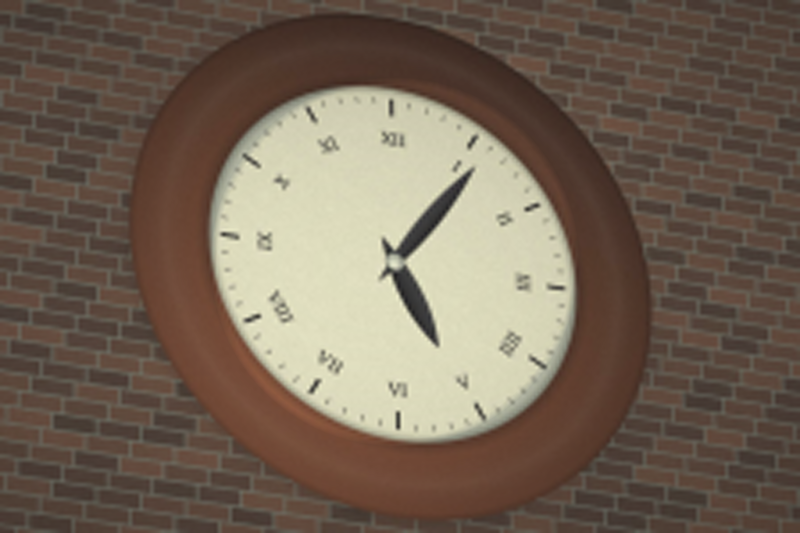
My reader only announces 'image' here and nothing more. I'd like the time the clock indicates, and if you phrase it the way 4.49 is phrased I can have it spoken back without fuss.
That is 5.06
